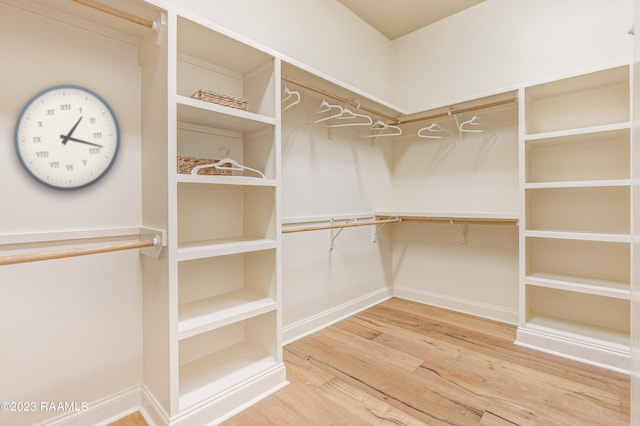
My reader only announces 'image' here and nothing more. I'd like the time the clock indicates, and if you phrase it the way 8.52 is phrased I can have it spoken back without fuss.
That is 1.18
